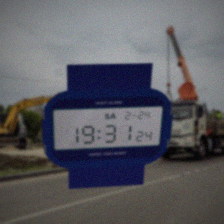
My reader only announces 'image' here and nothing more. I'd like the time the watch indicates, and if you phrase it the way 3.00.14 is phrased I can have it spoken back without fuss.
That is 19.31.24
